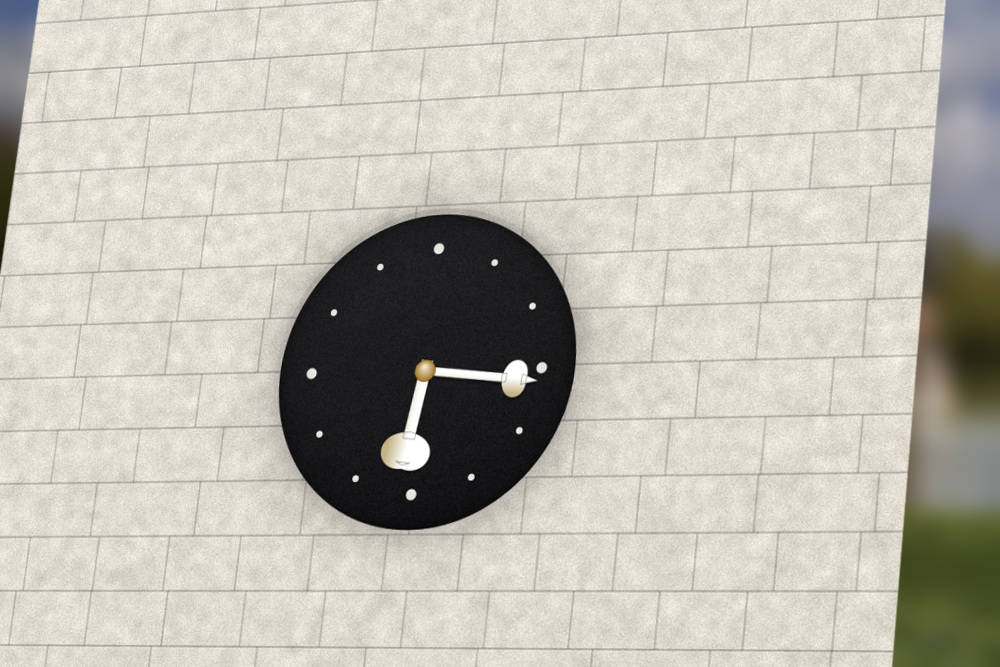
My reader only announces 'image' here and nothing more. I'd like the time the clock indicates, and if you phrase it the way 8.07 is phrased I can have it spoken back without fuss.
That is 6.16
